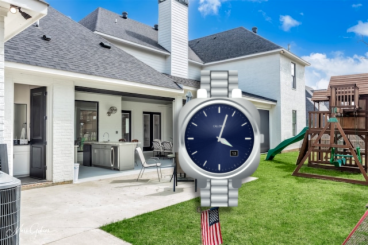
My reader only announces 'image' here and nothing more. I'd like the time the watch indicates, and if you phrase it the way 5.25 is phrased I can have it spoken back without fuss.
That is 4.03
